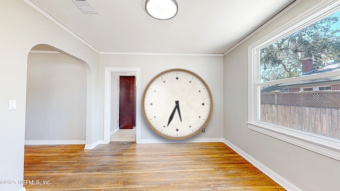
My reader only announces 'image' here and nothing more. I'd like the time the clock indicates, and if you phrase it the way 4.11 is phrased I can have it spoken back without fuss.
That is 5.34
